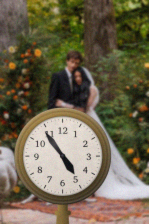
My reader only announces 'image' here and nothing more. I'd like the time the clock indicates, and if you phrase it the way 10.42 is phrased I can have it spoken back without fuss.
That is 4.54
